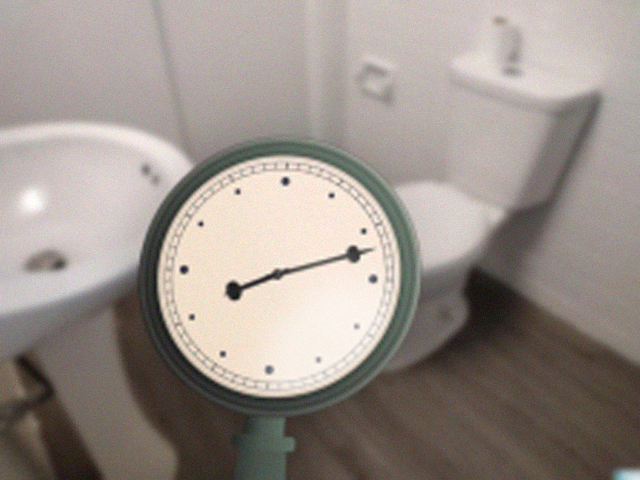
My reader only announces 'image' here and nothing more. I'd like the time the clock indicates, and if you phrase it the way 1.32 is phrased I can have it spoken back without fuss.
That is 8.12
